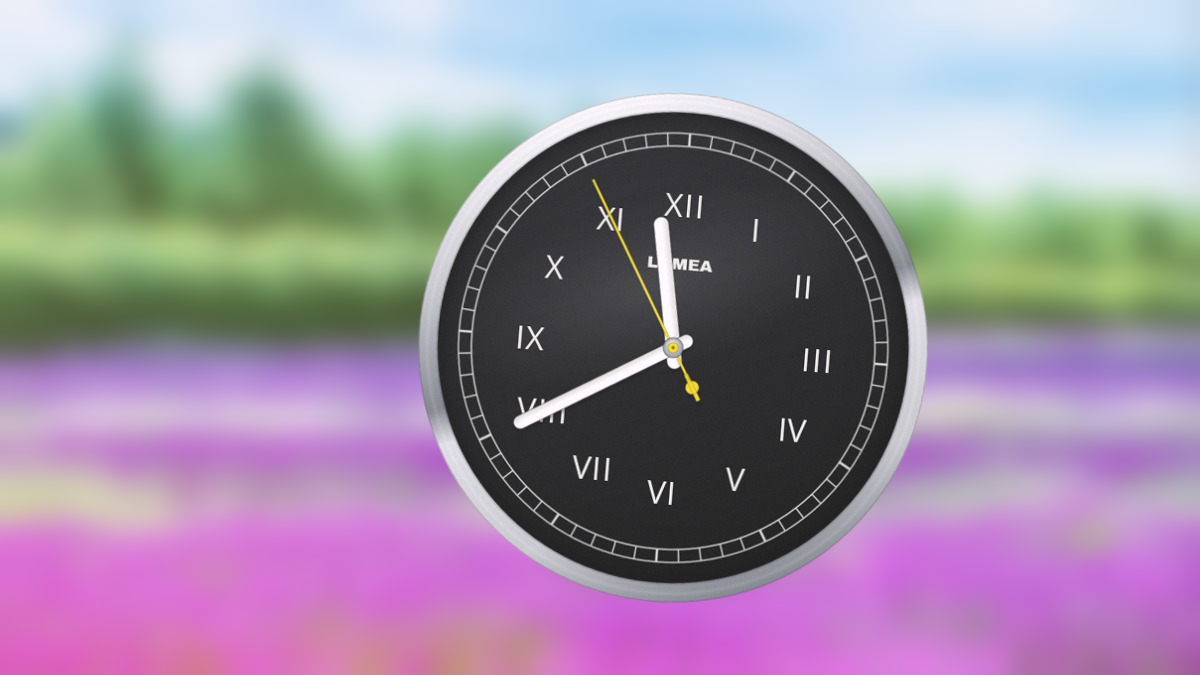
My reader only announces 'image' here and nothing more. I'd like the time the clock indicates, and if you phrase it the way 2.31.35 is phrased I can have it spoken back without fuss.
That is 11.39.55
